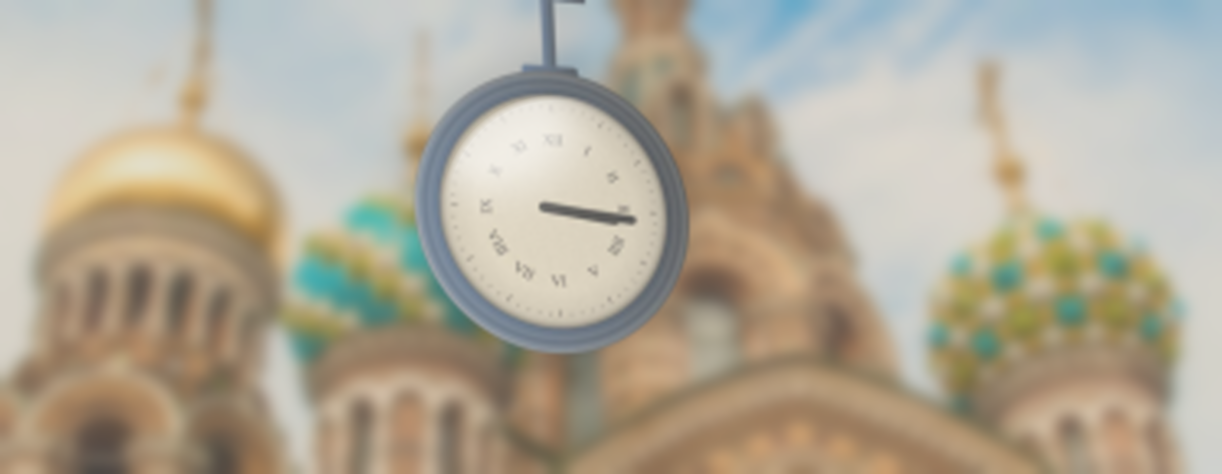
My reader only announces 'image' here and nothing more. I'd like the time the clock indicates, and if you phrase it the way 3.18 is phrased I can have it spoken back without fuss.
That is 3.16
